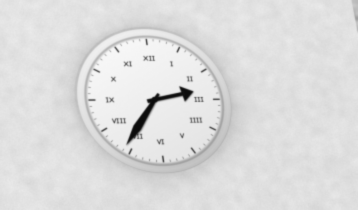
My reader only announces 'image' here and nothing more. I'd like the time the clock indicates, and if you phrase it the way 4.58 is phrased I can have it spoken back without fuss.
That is 2.36
